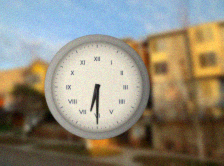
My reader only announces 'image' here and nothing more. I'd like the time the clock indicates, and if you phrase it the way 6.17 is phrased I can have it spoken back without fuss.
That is 6.30
